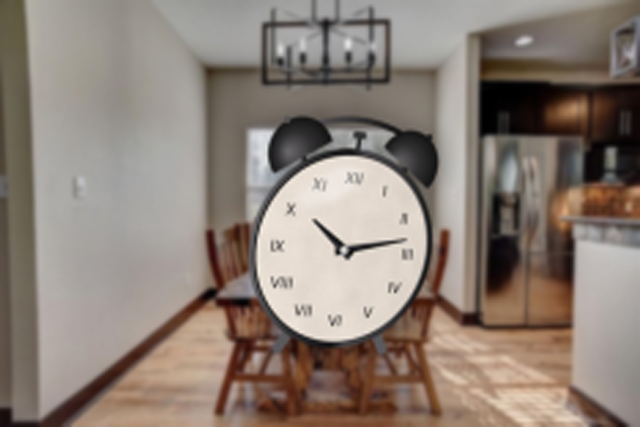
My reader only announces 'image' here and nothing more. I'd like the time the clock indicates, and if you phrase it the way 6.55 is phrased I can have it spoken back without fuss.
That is 10.13
